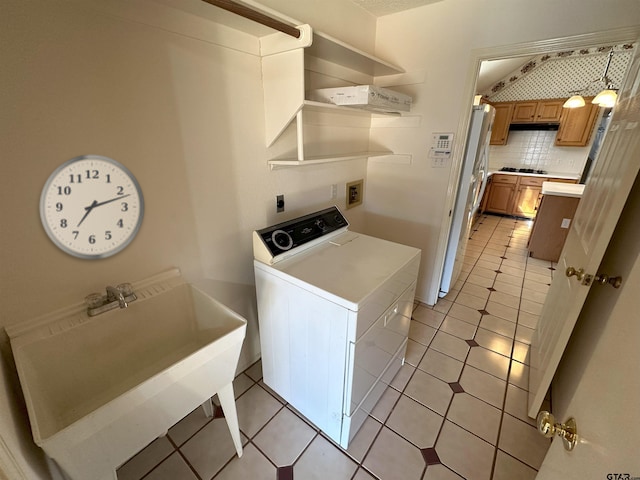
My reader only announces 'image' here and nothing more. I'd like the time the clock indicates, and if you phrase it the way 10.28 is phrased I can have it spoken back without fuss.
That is 7.12
